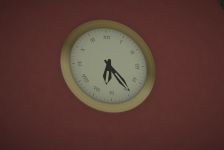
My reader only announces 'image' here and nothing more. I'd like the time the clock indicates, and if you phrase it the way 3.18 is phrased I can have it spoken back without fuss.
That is 6.24
